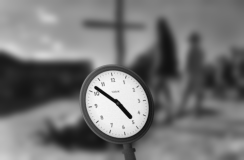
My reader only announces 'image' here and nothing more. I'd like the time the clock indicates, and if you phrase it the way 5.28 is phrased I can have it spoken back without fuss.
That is 4.52
